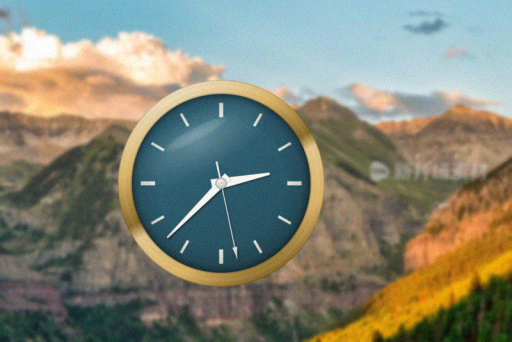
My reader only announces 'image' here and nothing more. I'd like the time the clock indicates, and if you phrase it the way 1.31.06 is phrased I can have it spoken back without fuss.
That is 2.37.28
